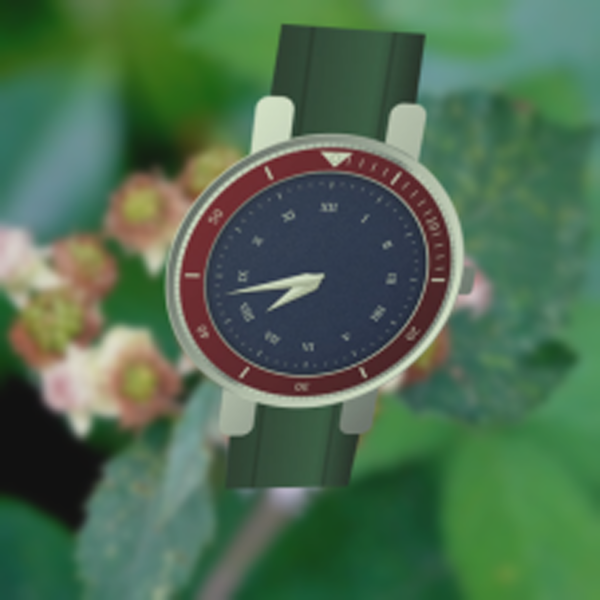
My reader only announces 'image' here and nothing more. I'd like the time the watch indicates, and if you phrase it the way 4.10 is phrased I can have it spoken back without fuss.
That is 7.43
